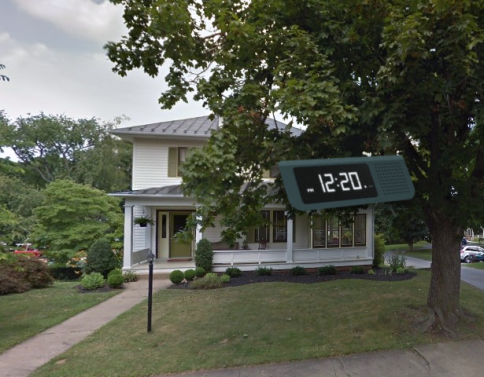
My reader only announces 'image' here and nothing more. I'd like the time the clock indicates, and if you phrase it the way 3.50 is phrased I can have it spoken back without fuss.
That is 12.20
